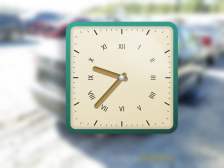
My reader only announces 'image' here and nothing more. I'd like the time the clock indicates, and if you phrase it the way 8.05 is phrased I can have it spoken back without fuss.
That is 9.37
